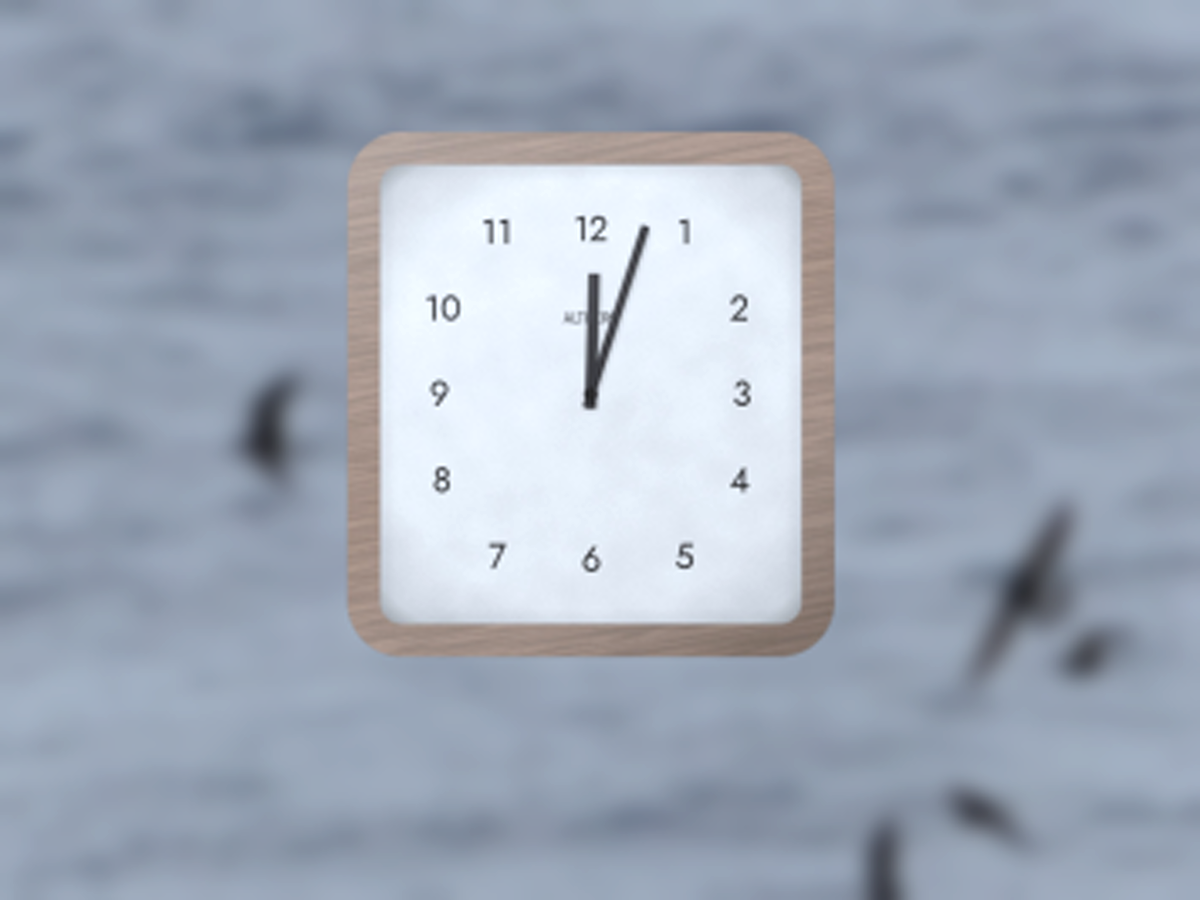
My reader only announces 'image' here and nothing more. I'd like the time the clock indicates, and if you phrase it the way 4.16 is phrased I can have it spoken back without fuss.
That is 12.03
